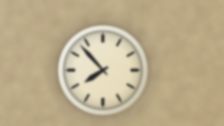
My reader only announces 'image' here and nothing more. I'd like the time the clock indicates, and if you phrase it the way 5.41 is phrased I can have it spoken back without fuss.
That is 7.53
